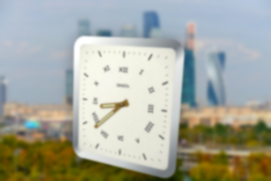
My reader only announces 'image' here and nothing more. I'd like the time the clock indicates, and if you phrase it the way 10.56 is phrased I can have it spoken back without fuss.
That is 8.38
